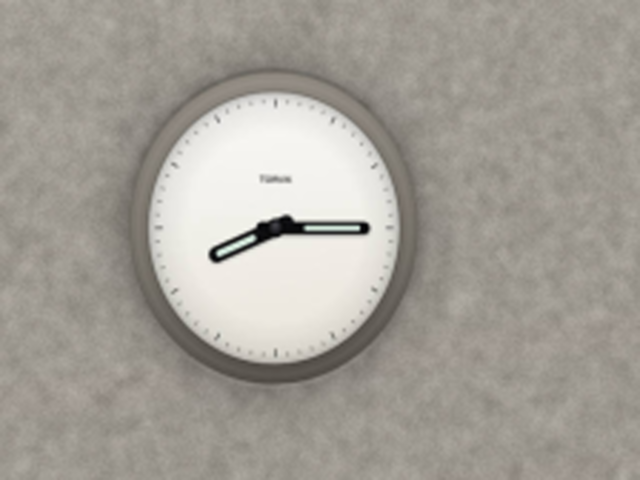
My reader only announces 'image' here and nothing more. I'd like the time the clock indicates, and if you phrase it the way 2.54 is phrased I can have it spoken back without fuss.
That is 8.15
